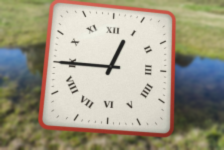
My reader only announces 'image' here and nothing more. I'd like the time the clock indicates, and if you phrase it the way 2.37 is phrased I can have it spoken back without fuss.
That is 12.45
